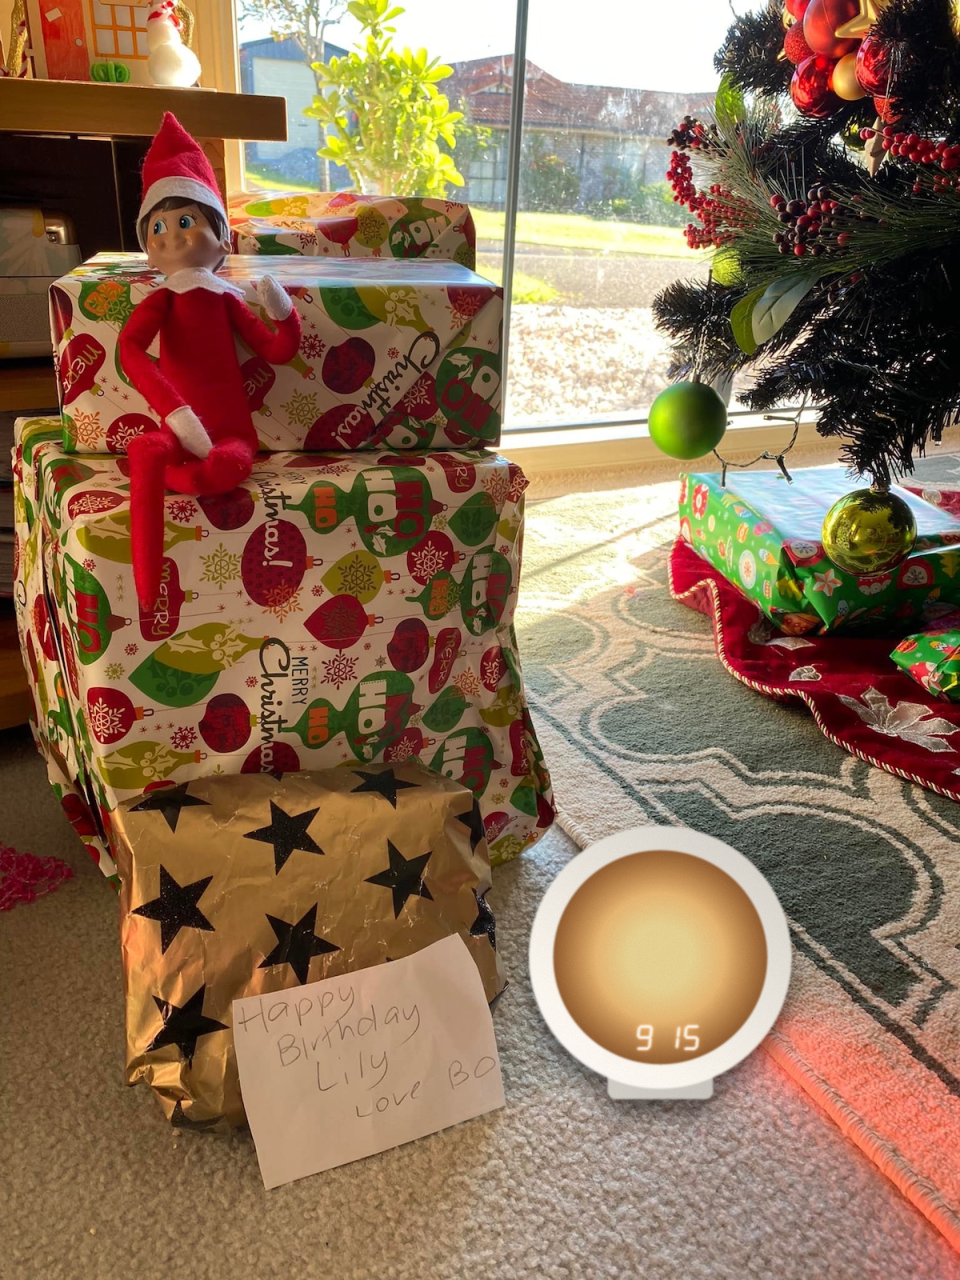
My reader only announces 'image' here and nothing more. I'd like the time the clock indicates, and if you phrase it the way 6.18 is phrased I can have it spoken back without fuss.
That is 9.15
